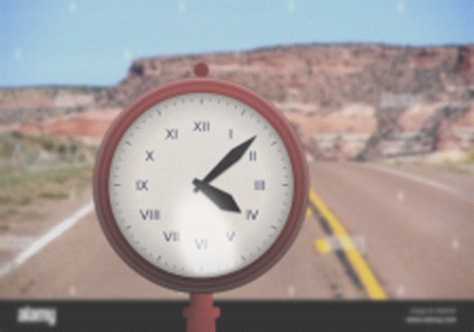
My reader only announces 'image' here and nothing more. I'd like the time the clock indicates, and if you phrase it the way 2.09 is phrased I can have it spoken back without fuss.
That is 4.08
